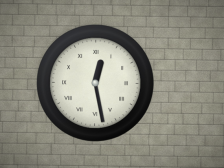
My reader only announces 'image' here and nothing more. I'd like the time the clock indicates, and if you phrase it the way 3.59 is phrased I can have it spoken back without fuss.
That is 12.28
